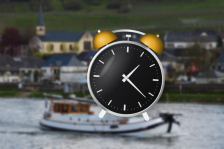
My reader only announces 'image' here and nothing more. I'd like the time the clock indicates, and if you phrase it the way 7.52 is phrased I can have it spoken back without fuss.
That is 1.22
